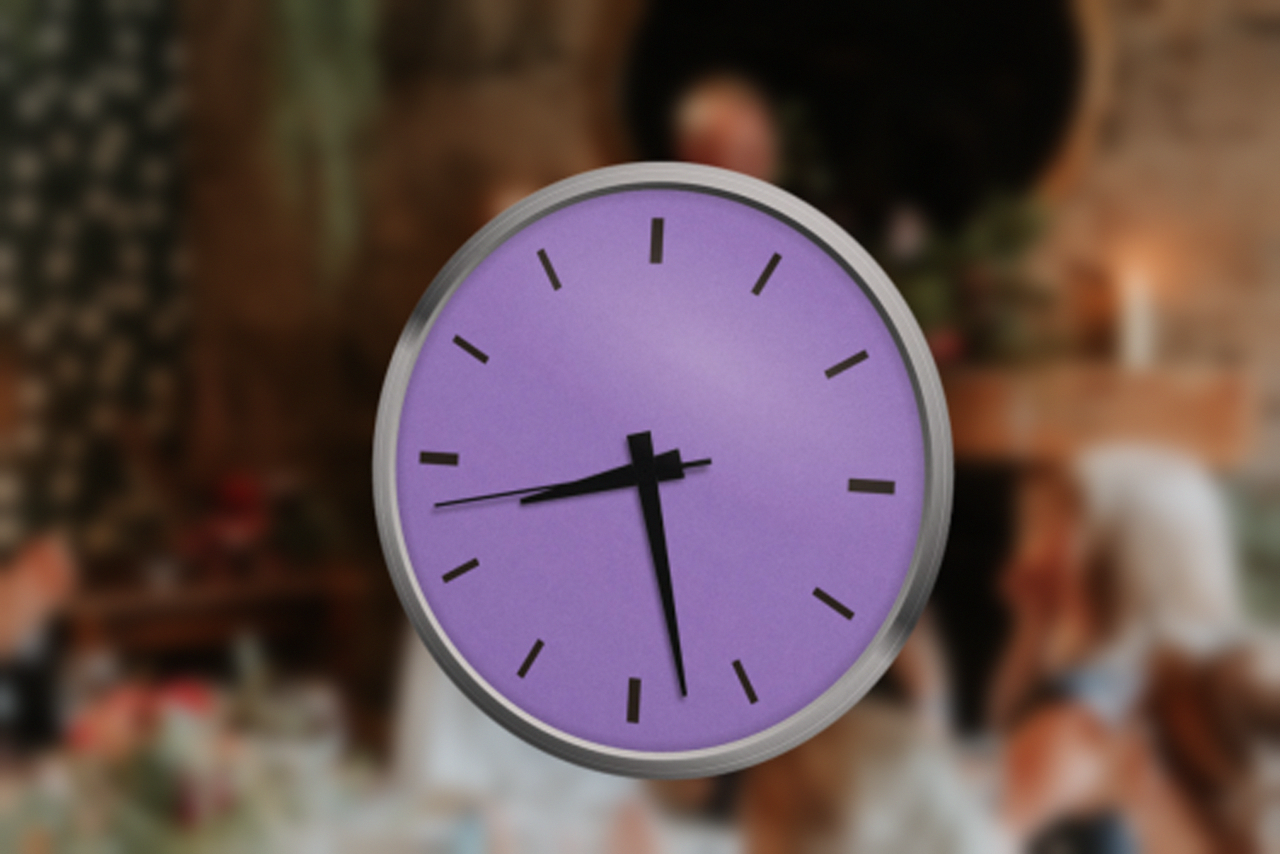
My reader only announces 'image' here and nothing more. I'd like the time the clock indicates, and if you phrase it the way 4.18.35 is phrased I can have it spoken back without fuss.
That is 8.27.43
